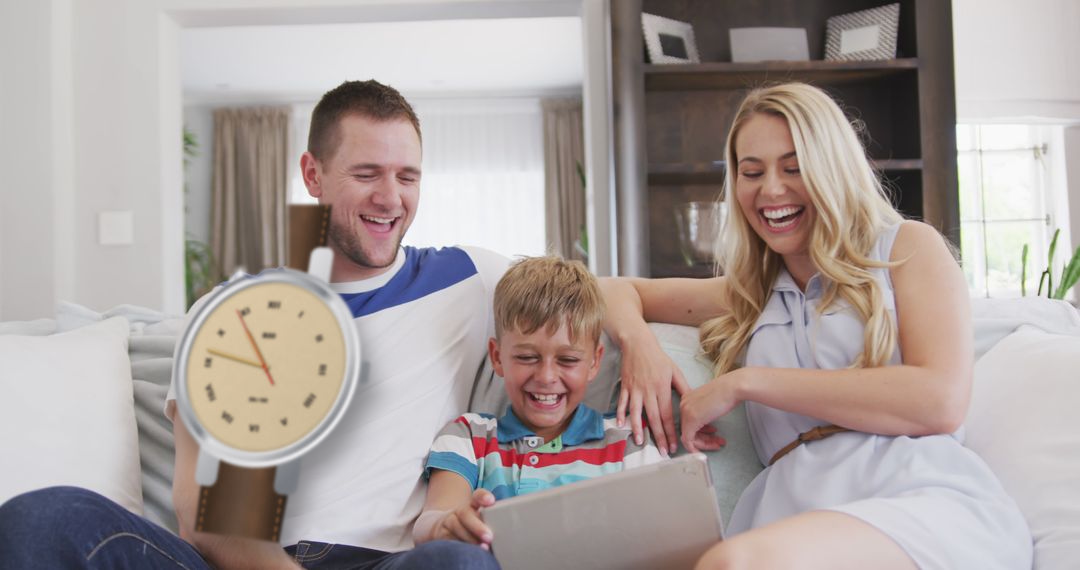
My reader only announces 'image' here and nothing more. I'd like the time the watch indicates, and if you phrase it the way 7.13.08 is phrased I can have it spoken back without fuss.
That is 10.46.54
